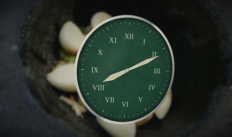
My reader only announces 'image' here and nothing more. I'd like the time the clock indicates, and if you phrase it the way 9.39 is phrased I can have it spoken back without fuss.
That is 8.11
